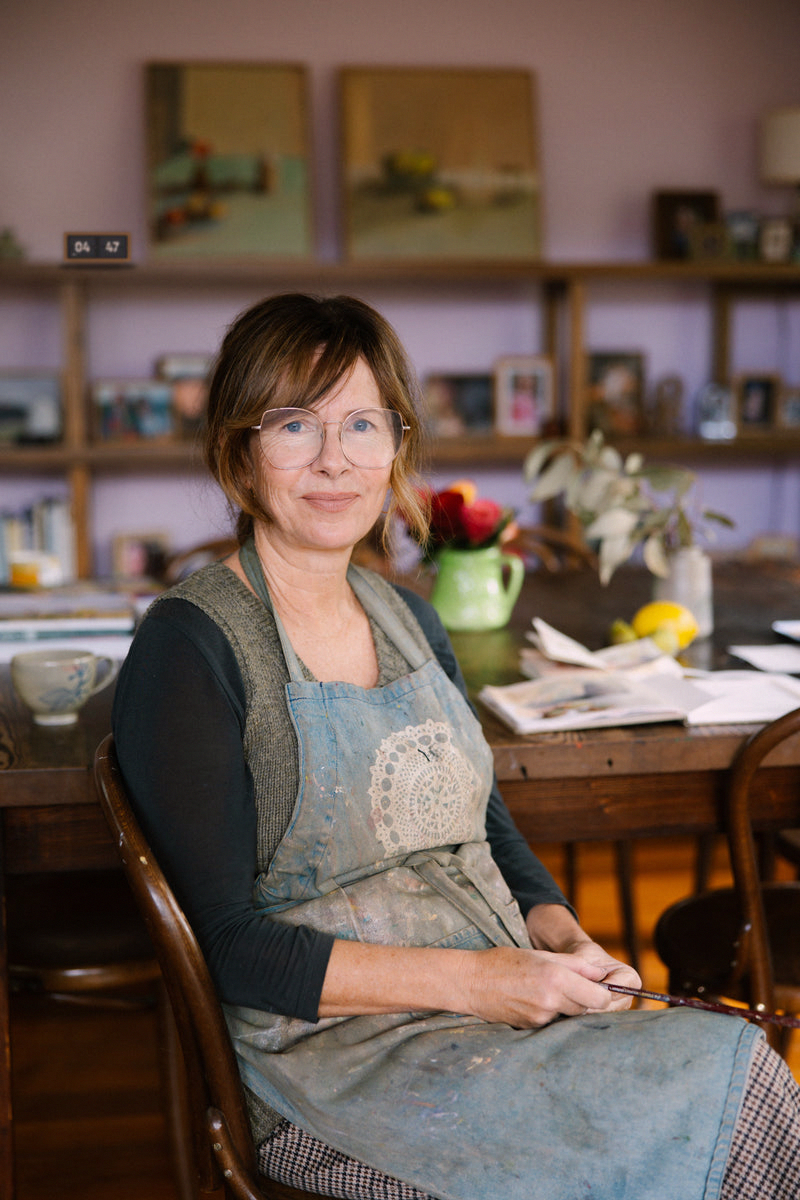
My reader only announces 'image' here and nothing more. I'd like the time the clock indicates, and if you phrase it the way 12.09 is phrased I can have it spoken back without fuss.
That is 4.47
